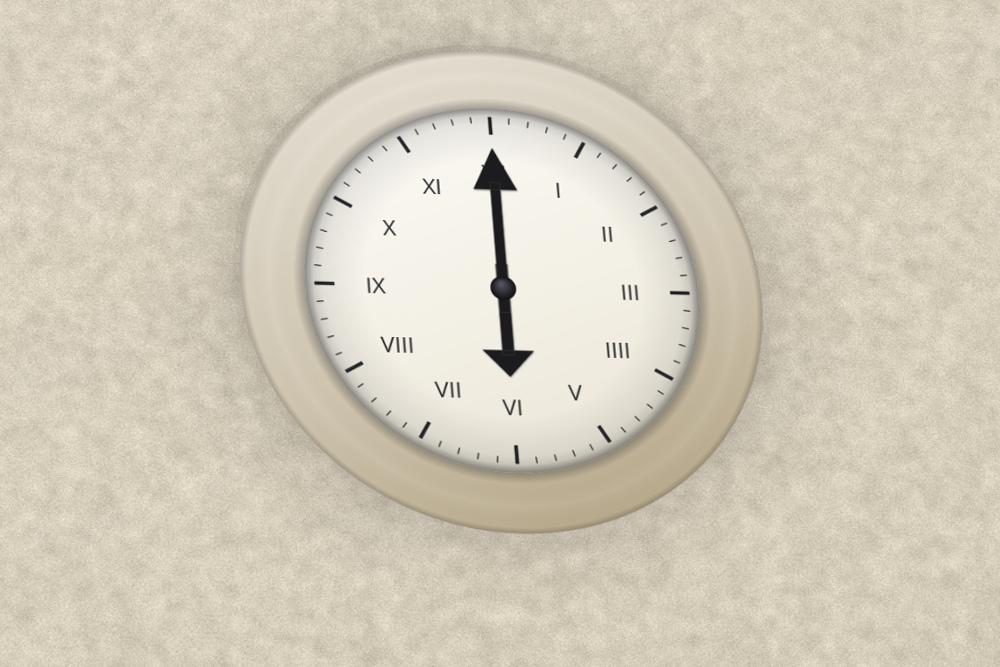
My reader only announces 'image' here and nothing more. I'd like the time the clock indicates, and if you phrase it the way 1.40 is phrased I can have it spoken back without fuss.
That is 6.00
